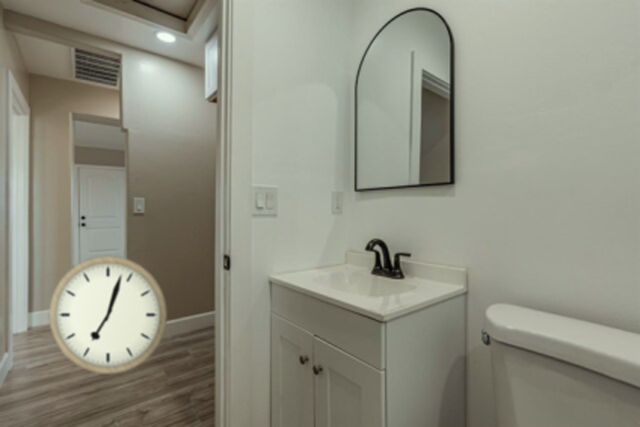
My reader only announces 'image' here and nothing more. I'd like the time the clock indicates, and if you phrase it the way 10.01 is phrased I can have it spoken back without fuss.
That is 7.03
